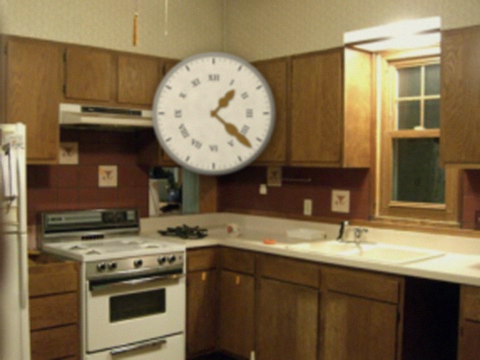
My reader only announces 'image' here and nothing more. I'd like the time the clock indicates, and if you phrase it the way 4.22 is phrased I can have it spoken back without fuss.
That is 1.22
